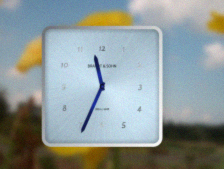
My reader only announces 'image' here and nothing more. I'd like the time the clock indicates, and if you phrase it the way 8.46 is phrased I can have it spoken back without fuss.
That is 11.34
